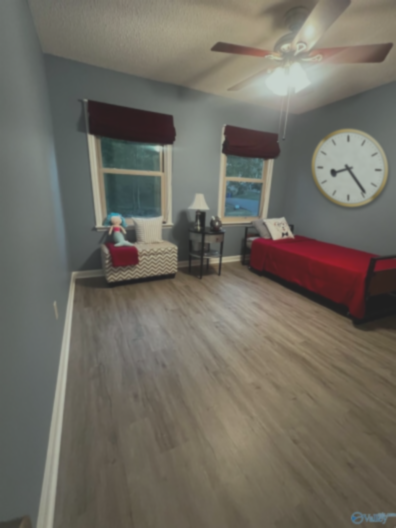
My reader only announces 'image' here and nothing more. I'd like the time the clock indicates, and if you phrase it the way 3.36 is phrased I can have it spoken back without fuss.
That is 8.24
